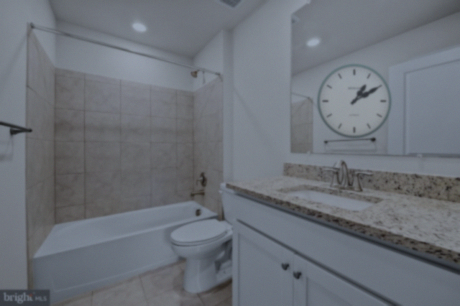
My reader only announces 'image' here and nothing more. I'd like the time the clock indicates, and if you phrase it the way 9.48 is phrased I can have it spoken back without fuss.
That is 1.10
